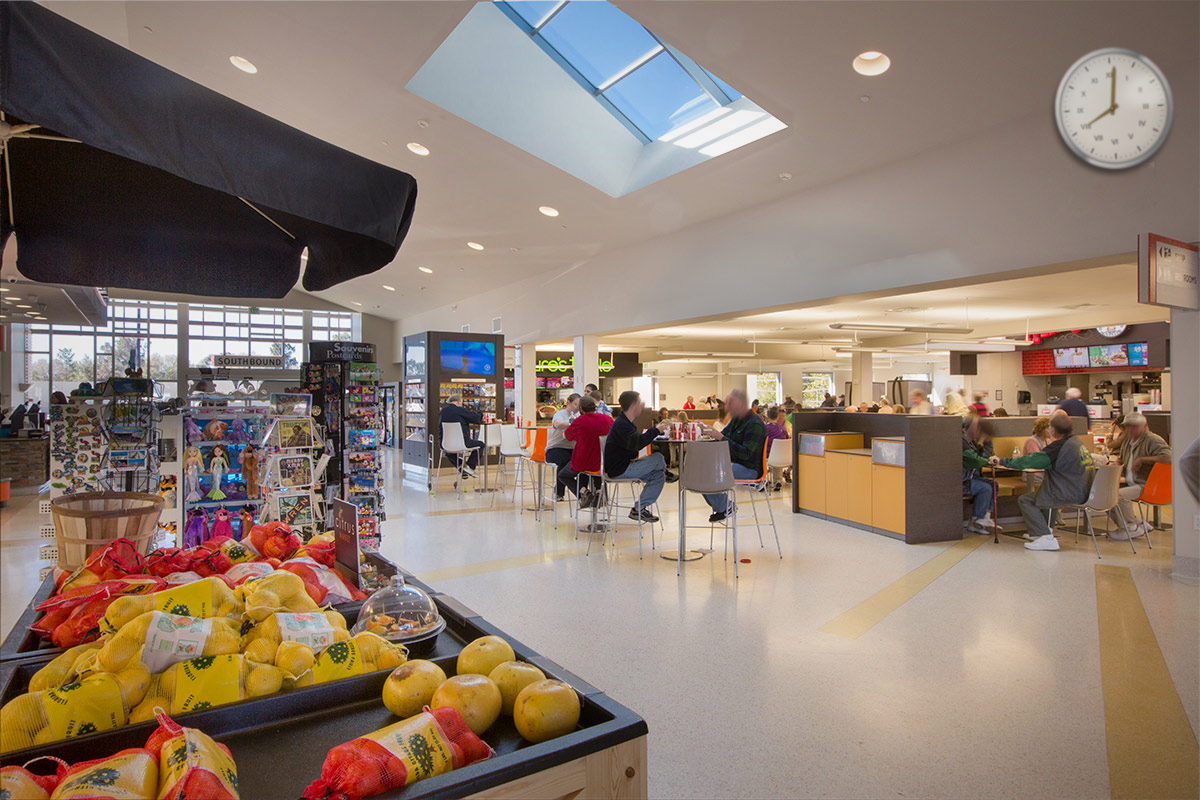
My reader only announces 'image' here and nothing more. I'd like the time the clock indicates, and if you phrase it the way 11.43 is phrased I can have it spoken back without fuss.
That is 8.01
